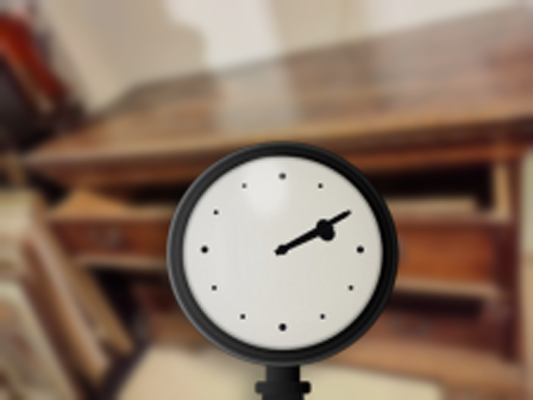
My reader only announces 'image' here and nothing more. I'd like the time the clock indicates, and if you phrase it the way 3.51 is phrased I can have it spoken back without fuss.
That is 2.10
